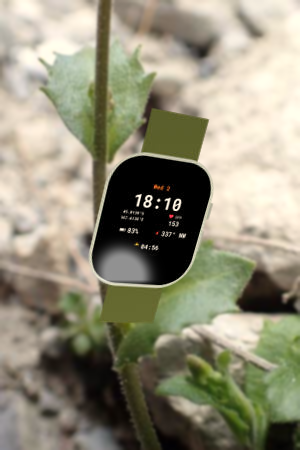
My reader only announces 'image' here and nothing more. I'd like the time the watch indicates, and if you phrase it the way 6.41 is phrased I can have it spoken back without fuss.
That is 18.10
